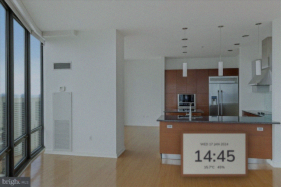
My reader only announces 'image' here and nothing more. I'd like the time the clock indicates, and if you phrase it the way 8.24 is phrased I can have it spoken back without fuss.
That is 14.45
